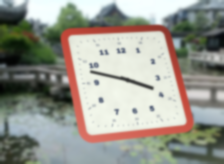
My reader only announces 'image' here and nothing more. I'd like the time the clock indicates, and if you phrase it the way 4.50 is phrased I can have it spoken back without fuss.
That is 3.48
